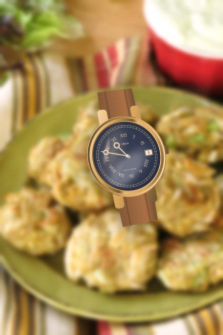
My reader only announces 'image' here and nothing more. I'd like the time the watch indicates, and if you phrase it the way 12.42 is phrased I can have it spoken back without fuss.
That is 10.48
